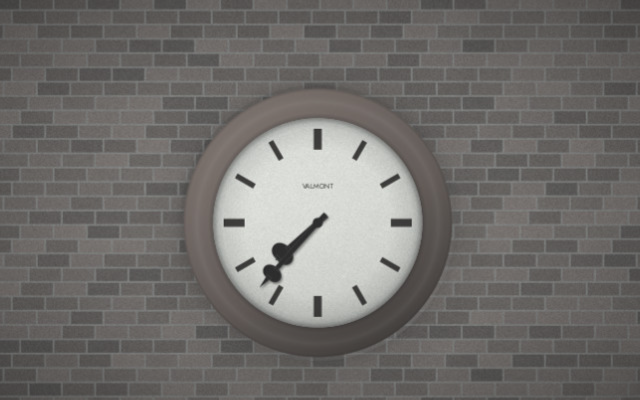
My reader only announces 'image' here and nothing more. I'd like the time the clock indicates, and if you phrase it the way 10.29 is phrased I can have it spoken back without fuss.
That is 7.37
